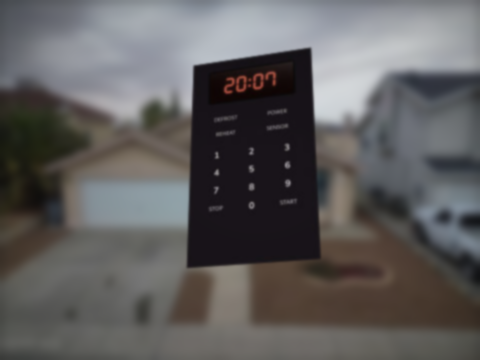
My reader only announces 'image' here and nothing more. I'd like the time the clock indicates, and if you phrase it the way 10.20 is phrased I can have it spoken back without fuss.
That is 20.07
